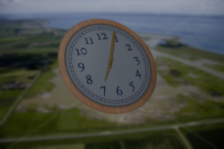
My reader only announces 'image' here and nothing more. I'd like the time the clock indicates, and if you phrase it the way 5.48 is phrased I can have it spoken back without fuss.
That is 7.04
